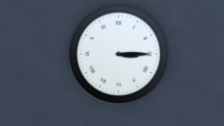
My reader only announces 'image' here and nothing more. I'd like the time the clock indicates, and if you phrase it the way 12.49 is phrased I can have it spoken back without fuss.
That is 3.15
